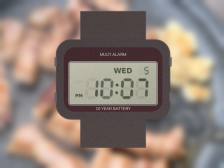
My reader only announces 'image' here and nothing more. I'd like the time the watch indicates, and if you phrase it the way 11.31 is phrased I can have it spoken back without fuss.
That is 10.07
